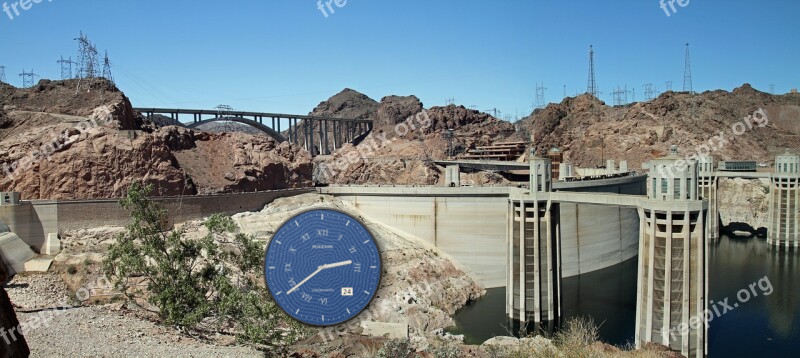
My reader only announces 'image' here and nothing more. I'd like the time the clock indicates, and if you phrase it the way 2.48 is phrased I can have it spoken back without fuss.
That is 2.39
